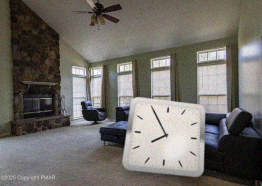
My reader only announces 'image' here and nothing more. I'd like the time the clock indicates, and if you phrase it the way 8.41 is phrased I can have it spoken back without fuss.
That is 7.55
